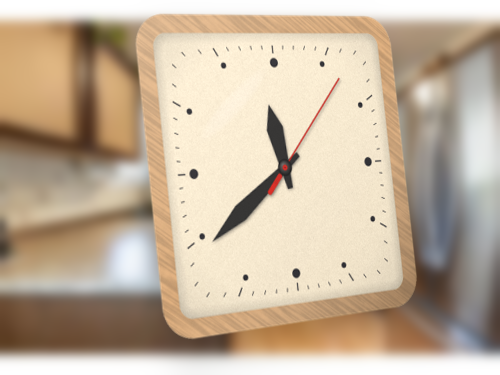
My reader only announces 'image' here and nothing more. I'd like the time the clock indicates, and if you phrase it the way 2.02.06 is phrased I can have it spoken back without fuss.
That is 11.39.07
